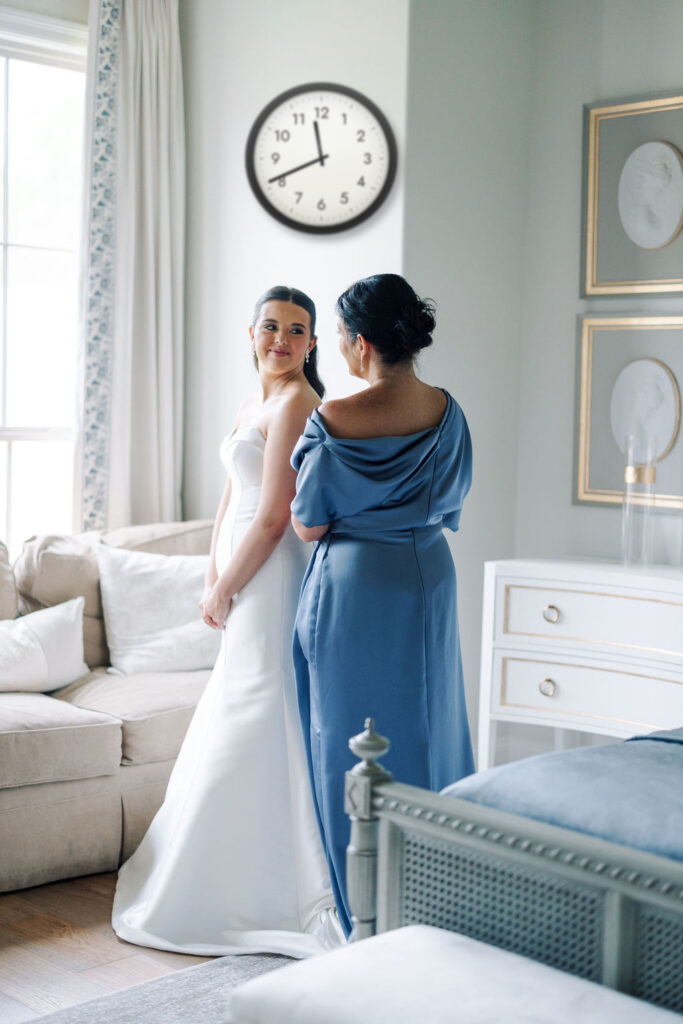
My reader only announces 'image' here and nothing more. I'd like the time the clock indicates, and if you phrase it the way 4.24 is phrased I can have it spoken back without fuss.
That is 11.41
